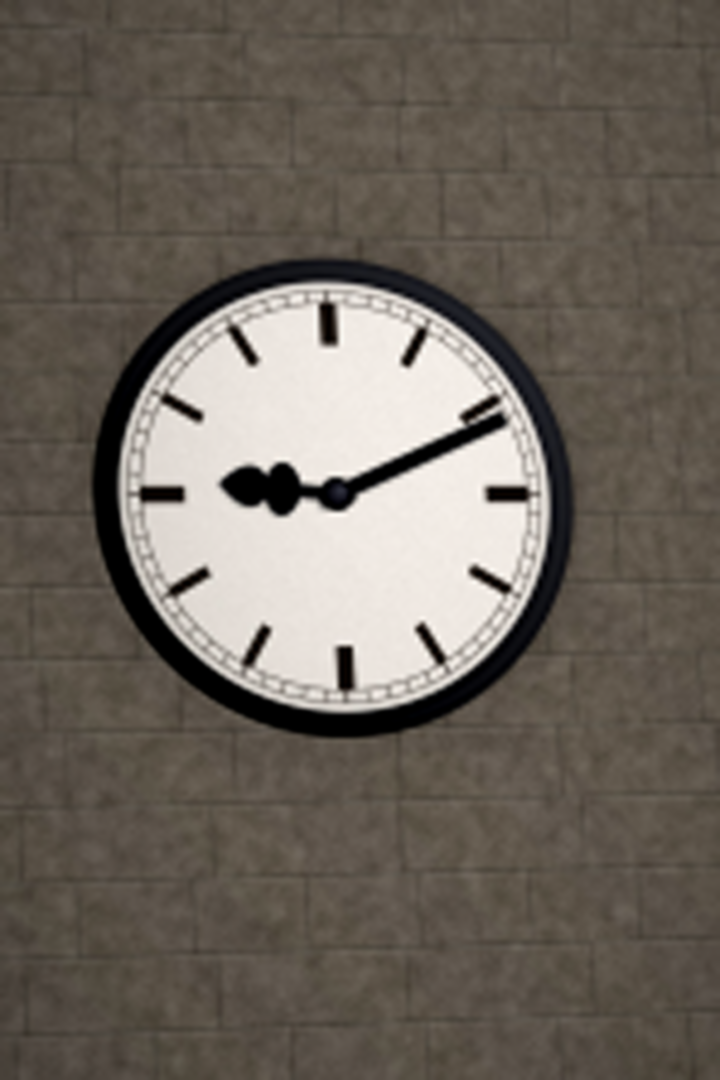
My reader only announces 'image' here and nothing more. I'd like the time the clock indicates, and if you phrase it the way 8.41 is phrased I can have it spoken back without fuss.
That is 9.11
